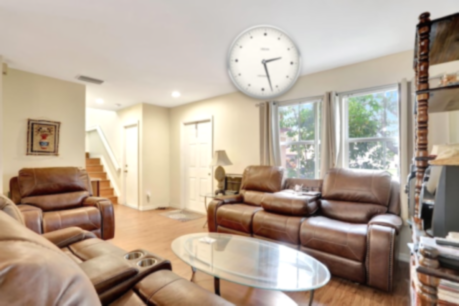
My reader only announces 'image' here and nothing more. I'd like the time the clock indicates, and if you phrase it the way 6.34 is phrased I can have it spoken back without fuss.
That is 2.27
